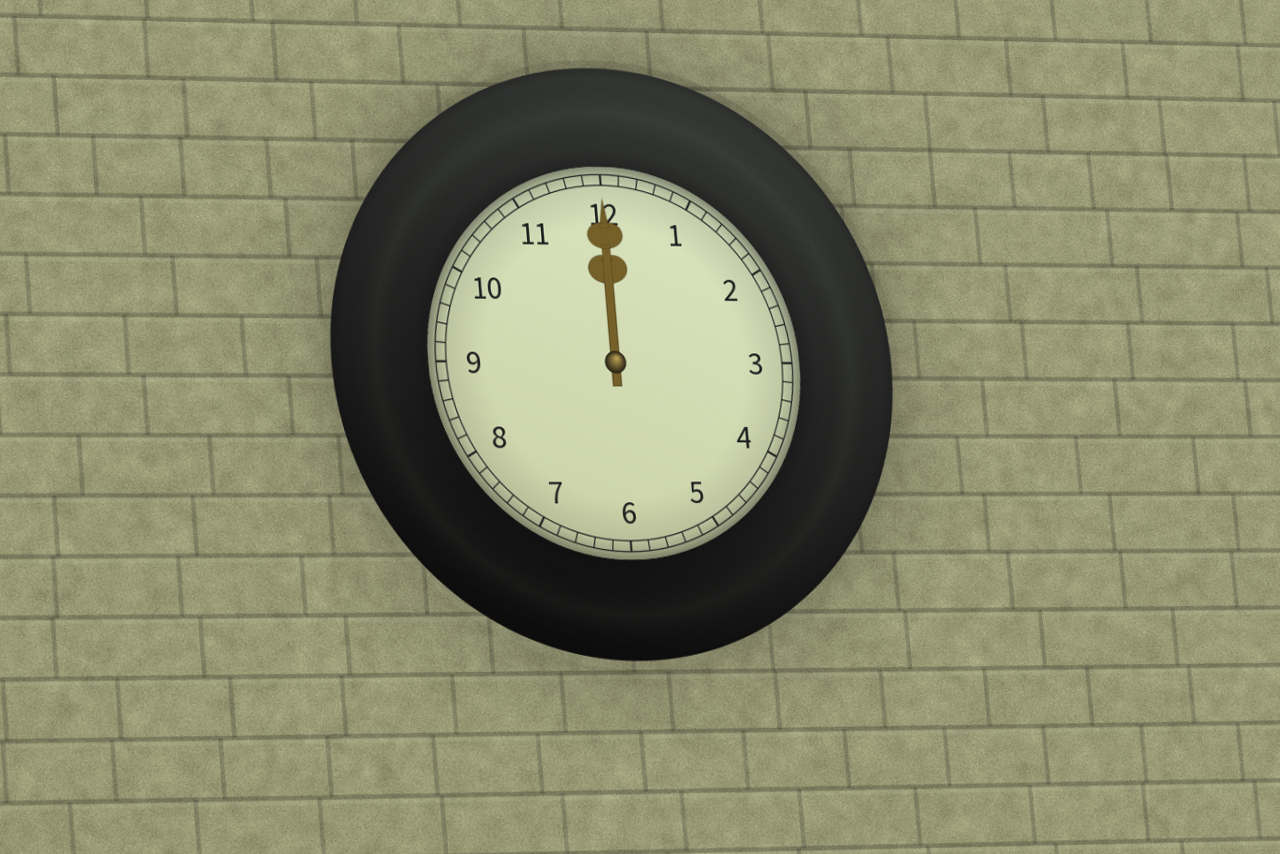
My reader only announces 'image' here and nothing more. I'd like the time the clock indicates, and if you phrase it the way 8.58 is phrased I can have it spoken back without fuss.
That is 12.00
